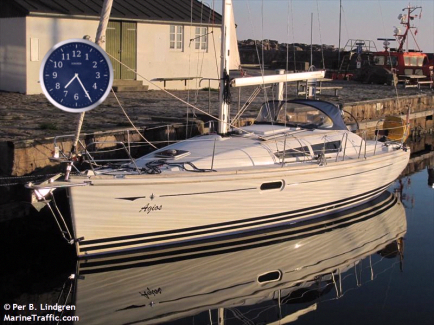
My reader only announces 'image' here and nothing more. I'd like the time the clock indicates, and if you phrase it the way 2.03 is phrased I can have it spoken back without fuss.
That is 7.25
